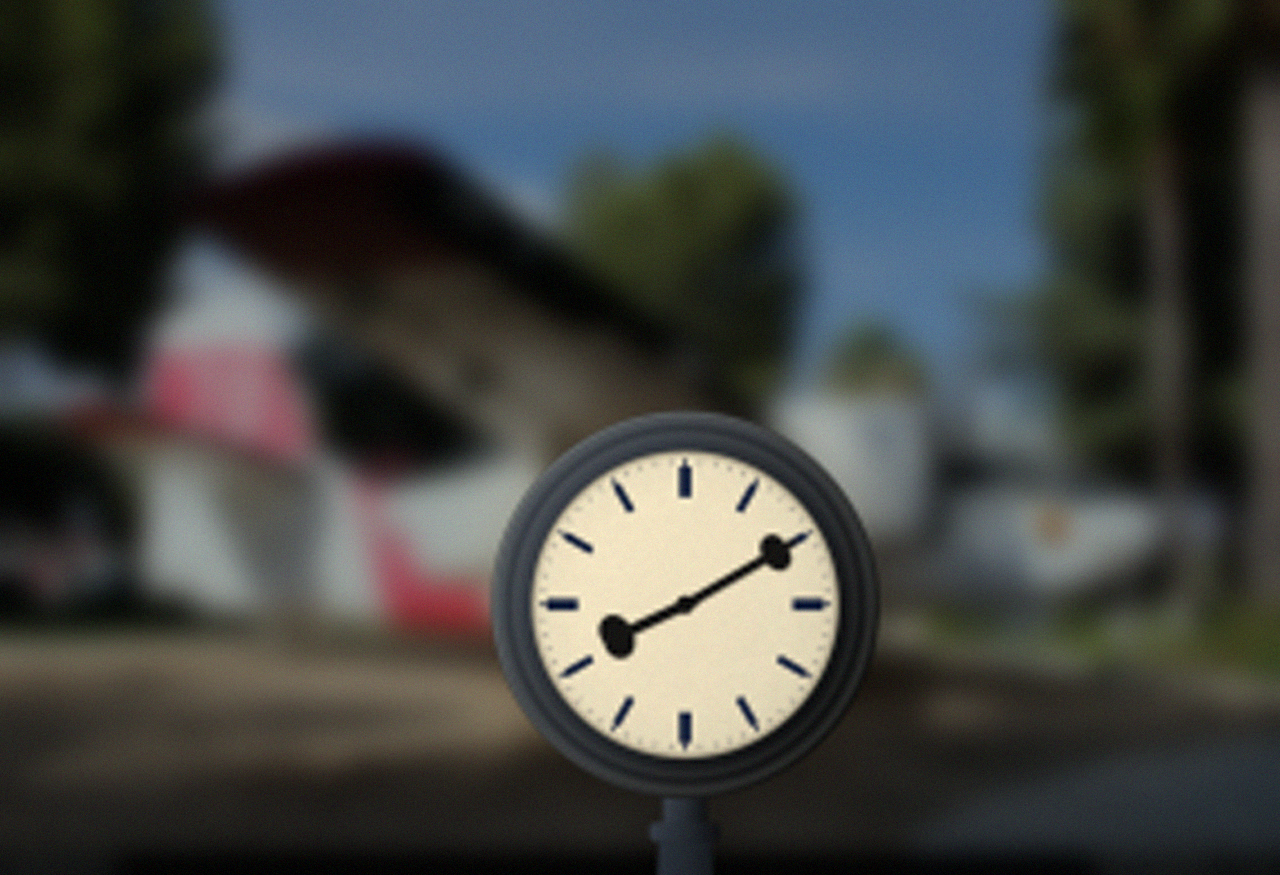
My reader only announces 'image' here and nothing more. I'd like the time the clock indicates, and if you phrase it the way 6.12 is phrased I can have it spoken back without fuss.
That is 8.10
